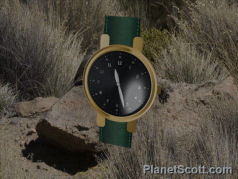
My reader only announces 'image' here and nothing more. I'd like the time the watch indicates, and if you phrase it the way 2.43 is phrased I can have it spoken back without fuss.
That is 11.27
